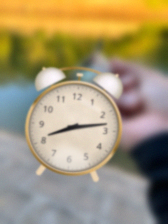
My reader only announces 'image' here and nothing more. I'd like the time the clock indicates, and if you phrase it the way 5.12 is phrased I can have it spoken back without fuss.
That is 8.13
